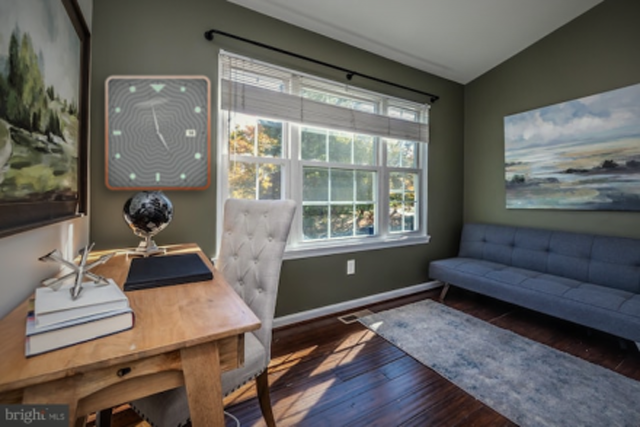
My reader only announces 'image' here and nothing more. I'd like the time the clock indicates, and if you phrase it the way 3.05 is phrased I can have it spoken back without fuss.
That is 4.58
